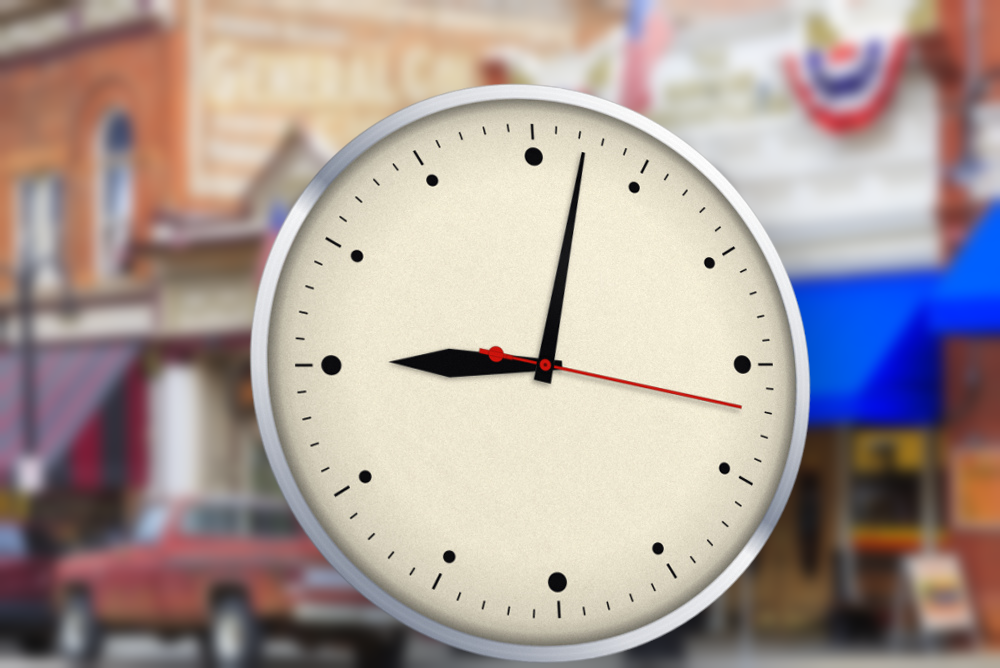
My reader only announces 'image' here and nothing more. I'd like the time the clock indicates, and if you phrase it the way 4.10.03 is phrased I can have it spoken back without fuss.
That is 9.02.17
